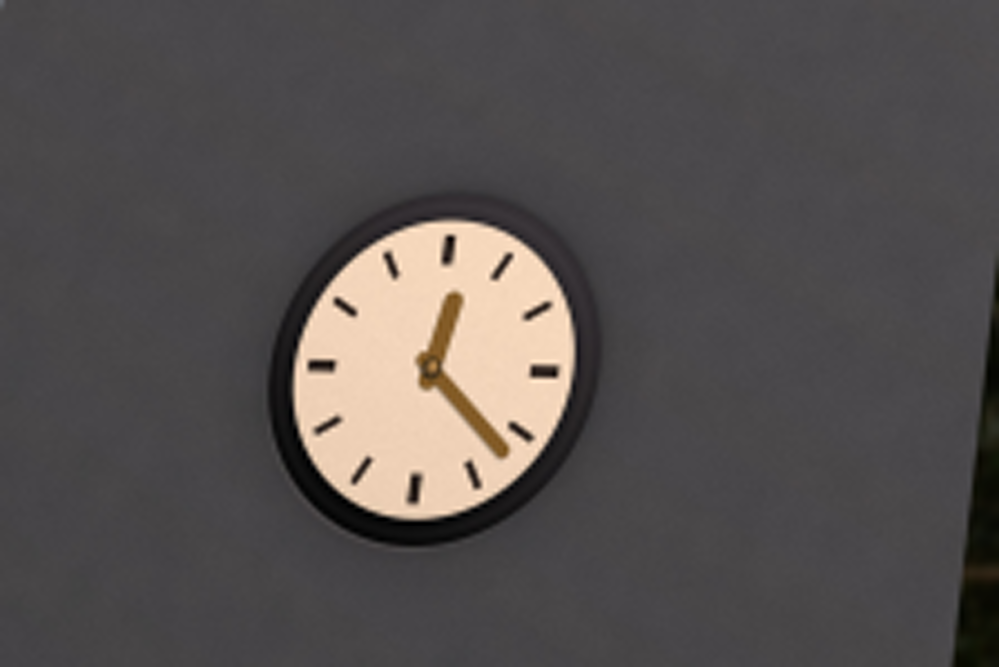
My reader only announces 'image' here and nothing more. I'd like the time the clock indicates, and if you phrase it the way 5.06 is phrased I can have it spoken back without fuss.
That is 12.22
